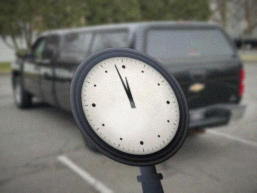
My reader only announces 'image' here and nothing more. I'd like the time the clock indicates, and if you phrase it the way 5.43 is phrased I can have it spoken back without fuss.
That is 11.58
